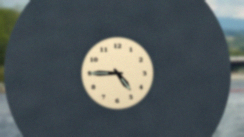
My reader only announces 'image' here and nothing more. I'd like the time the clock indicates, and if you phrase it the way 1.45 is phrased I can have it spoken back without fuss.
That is 4.45
